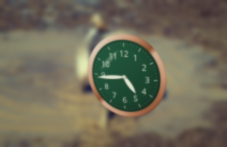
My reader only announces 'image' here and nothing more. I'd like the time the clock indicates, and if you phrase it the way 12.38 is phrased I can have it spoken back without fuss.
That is 4.44
